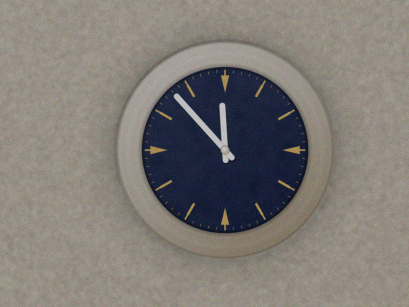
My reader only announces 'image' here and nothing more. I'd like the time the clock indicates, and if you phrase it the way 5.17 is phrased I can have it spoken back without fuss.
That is 11.53
